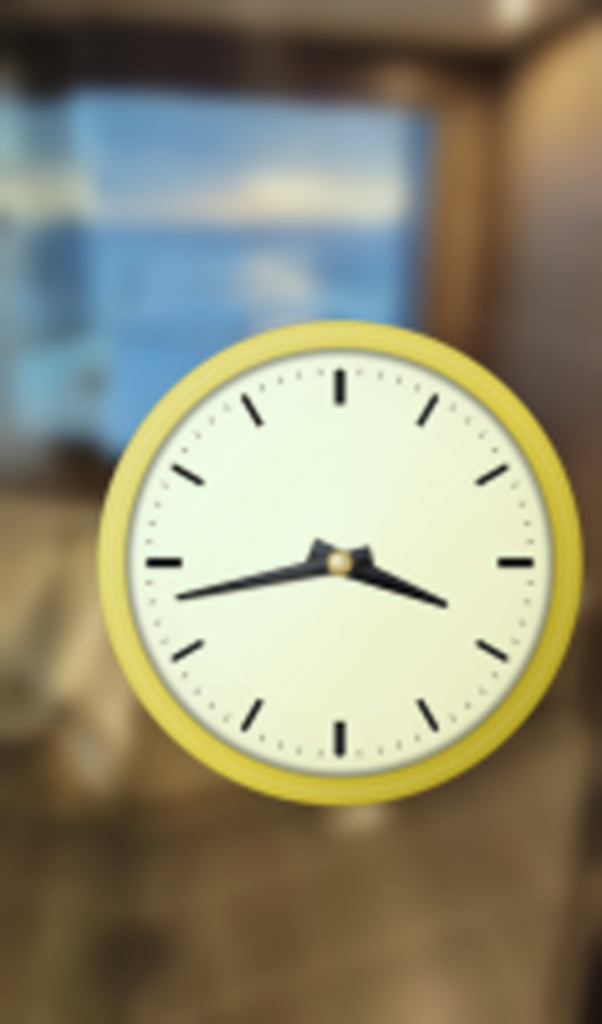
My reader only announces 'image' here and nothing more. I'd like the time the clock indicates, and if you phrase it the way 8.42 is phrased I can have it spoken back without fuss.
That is 3.43
